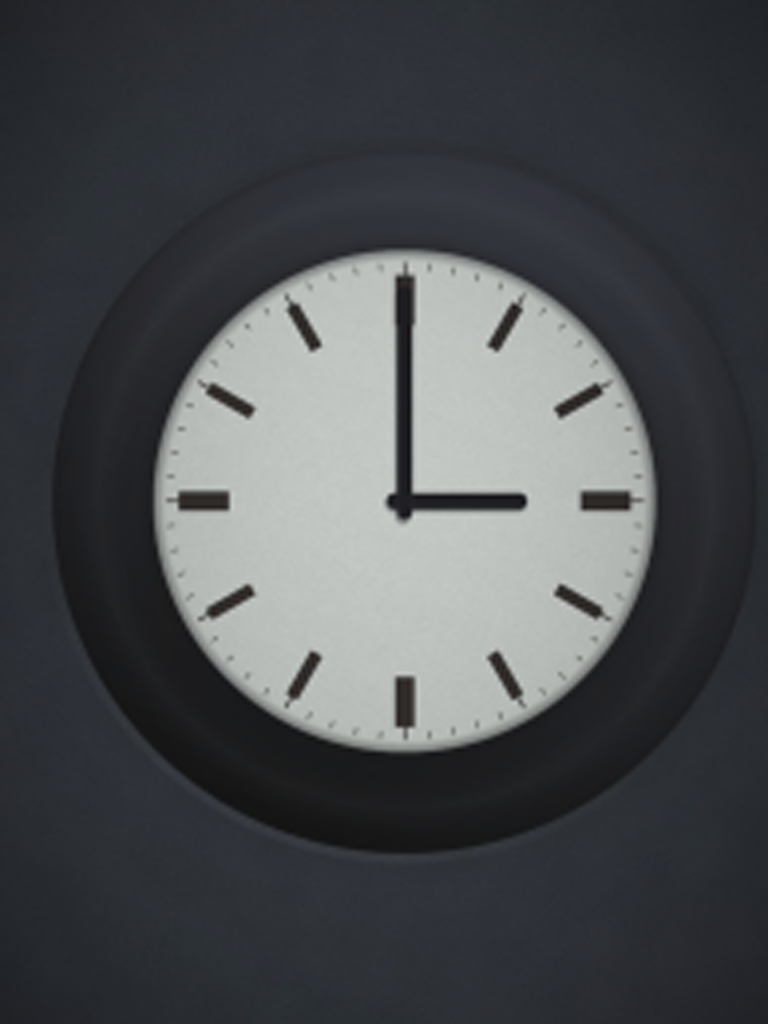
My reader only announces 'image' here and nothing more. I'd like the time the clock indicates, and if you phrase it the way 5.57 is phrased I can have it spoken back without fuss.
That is 3.00
